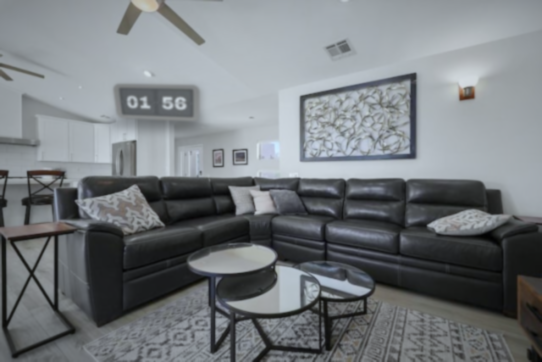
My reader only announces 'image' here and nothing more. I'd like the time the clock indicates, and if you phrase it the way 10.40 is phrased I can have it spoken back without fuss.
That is 1.56
